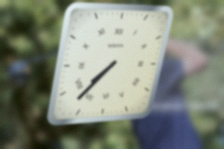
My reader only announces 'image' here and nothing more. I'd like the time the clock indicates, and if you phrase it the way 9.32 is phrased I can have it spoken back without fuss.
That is 7.37
